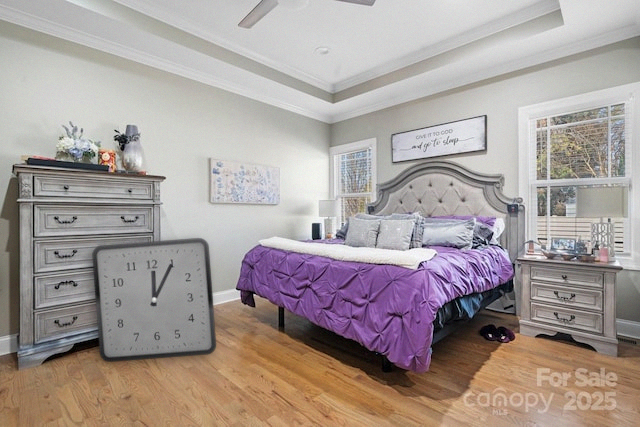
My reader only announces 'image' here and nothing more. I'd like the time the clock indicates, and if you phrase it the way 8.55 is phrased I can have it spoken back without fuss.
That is 12.05
